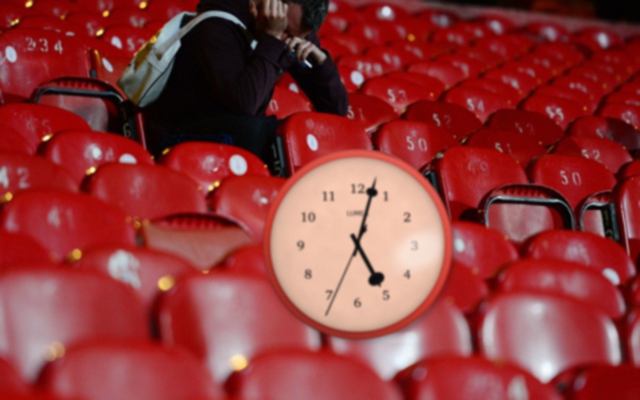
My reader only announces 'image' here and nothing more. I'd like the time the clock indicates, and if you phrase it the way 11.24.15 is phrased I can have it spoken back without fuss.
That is 5.02.34
